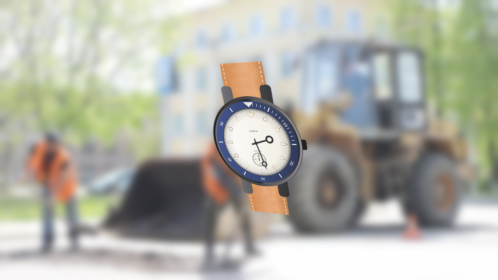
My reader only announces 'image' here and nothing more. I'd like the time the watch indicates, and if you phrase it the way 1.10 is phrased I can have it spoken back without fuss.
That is 2.28
